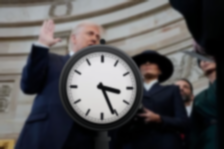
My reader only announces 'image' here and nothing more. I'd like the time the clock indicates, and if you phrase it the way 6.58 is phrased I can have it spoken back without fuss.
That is 3.26
